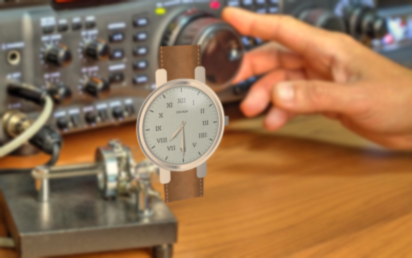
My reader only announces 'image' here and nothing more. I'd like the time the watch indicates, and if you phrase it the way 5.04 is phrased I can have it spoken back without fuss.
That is 7.30
